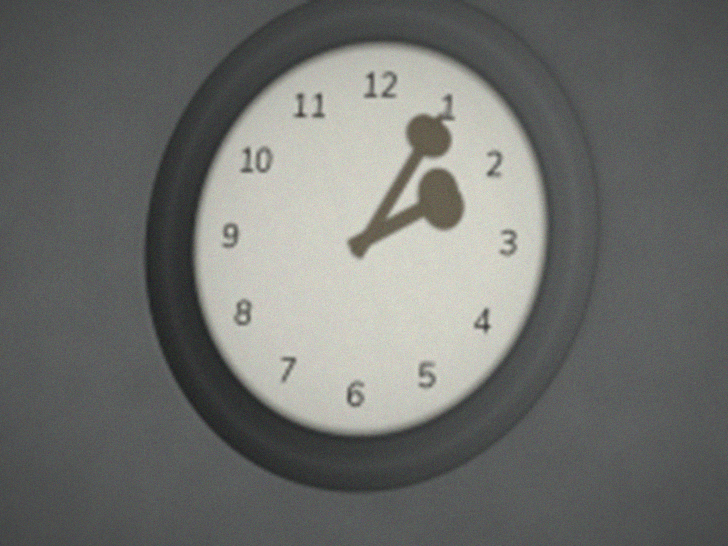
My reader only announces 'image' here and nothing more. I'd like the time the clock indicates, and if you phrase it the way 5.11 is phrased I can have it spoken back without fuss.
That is 2.05
